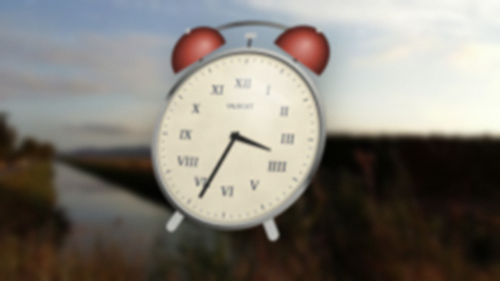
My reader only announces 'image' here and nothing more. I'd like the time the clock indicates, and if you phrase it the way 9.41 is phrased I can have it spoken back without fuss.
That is 3.34
